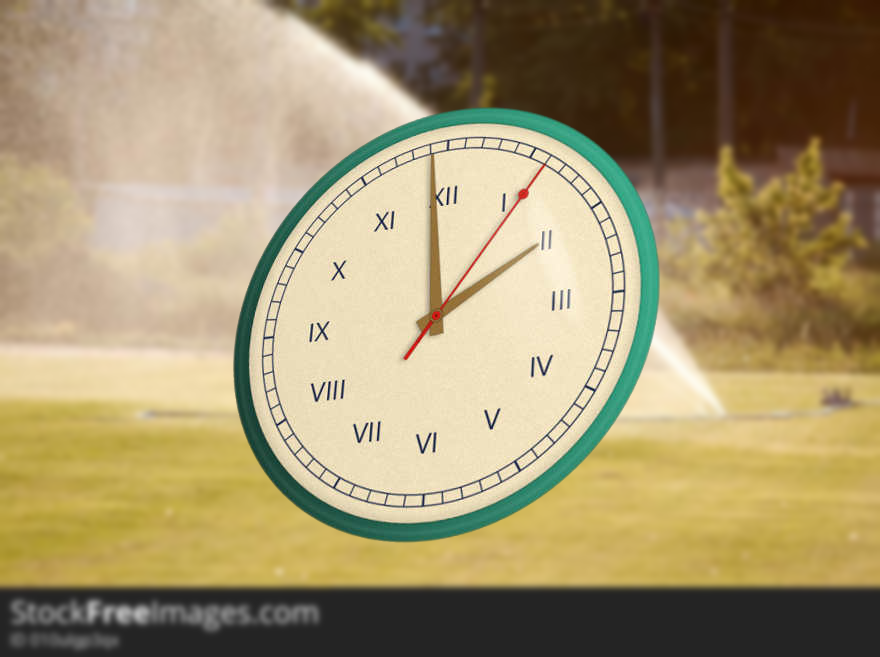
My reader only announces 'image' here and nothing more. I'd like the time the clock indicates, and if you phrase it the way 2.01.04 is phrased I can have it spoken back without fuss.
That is 1.59.06
